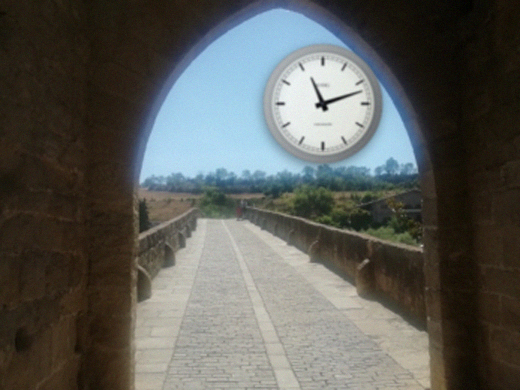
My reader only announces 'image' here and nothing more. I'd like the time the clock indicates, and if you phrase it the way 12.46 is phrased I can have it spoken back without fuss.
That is 11.12
